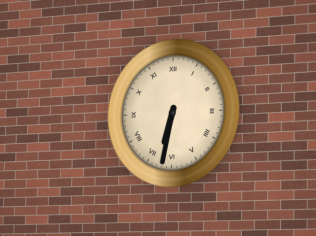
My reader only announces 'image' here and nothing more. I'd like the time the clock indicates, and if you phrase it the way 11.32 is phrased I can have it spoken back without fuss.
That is 6.32
